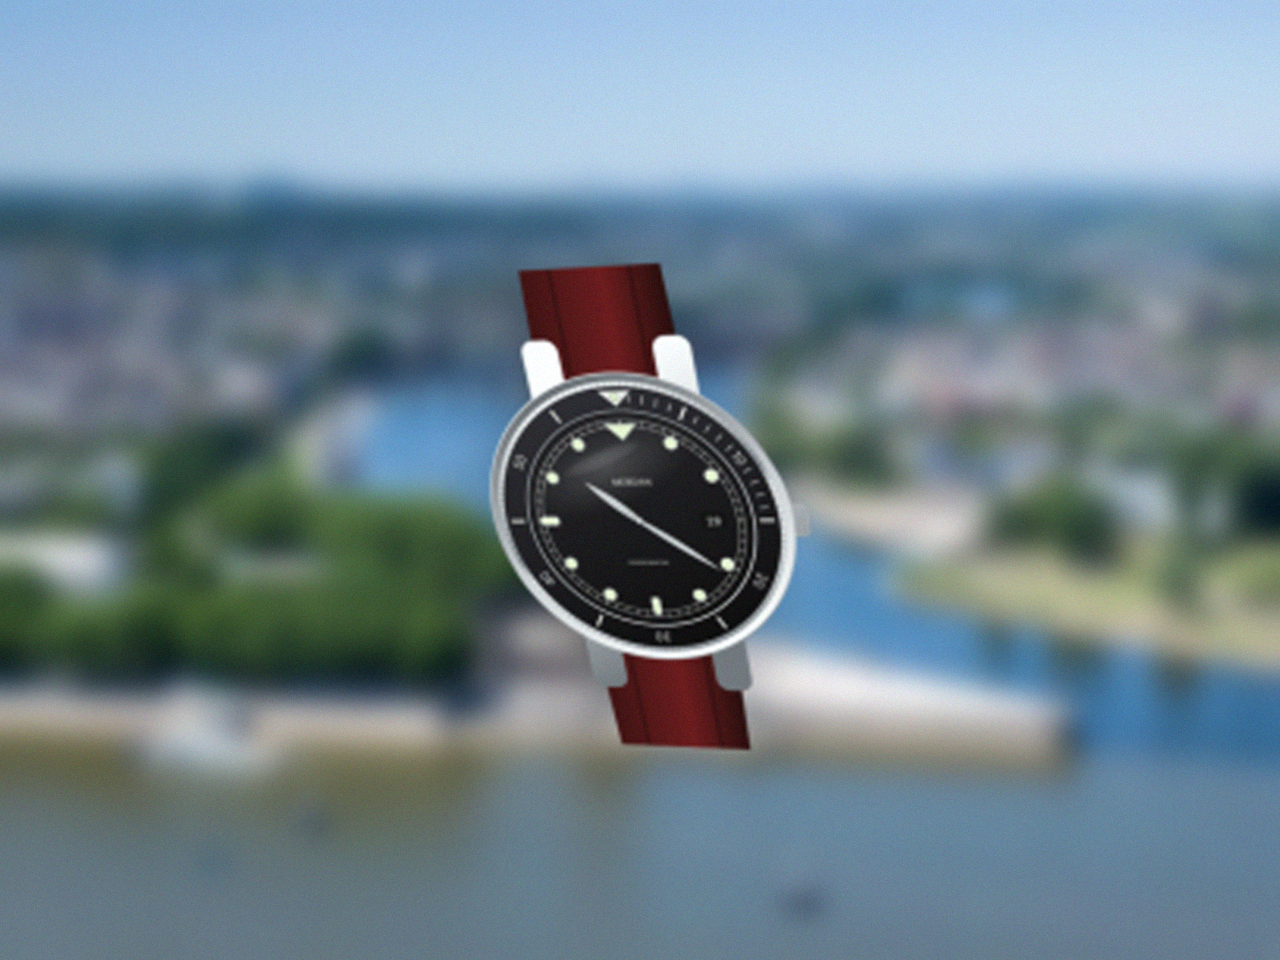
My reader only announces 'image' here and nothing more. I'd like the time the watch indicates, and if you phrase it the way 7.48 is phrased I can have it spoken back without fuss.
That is 10.21
